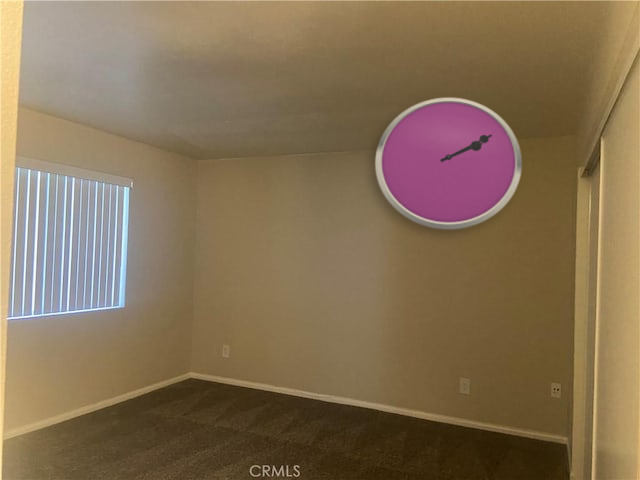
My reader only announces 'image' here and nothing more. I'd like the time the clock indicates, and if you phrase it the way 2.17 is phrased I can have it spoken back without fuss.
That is 2.10
